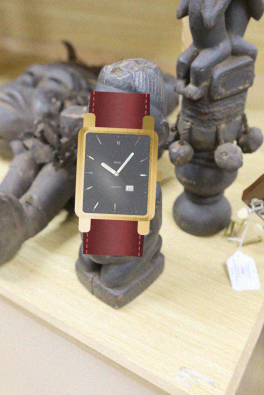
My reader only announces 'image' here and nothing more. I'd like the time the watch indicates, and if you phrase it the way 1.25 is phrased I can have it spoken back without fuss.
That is 10.06
